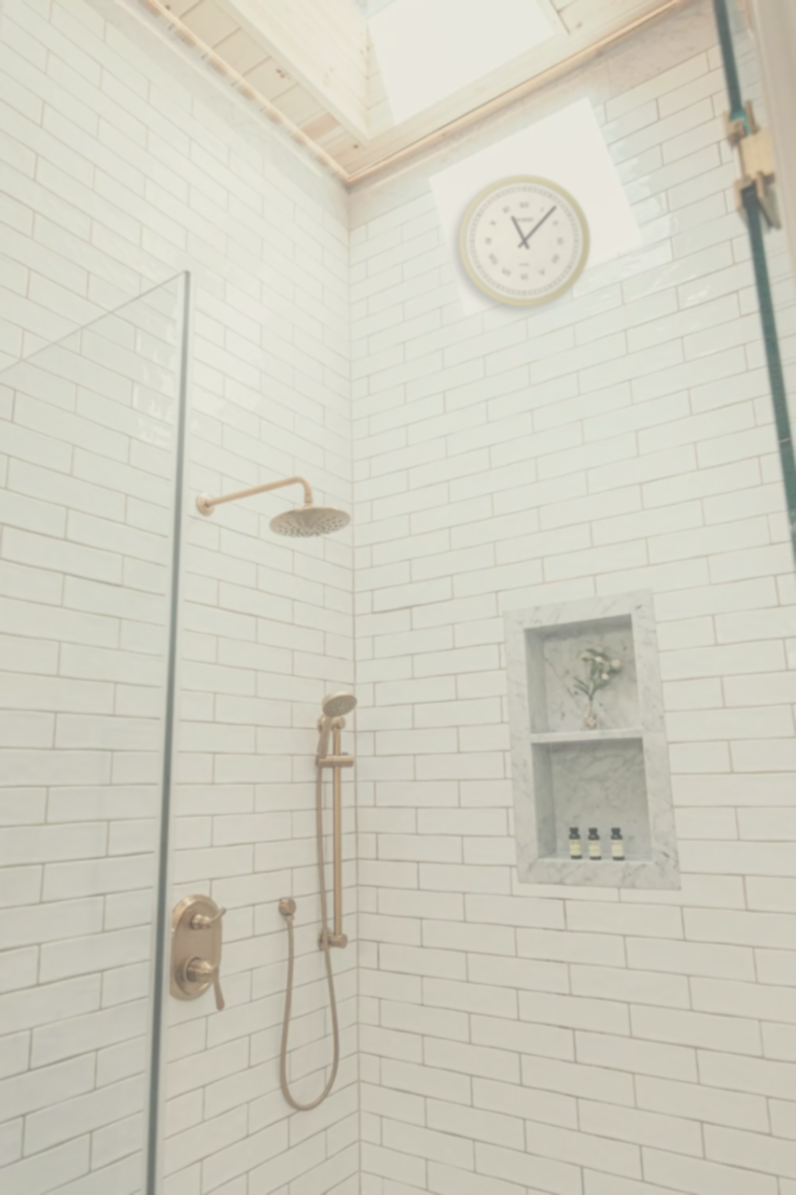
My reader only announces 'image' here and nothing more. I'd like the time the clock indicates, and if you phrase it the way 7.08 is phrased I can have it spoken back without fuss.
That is 11.07
